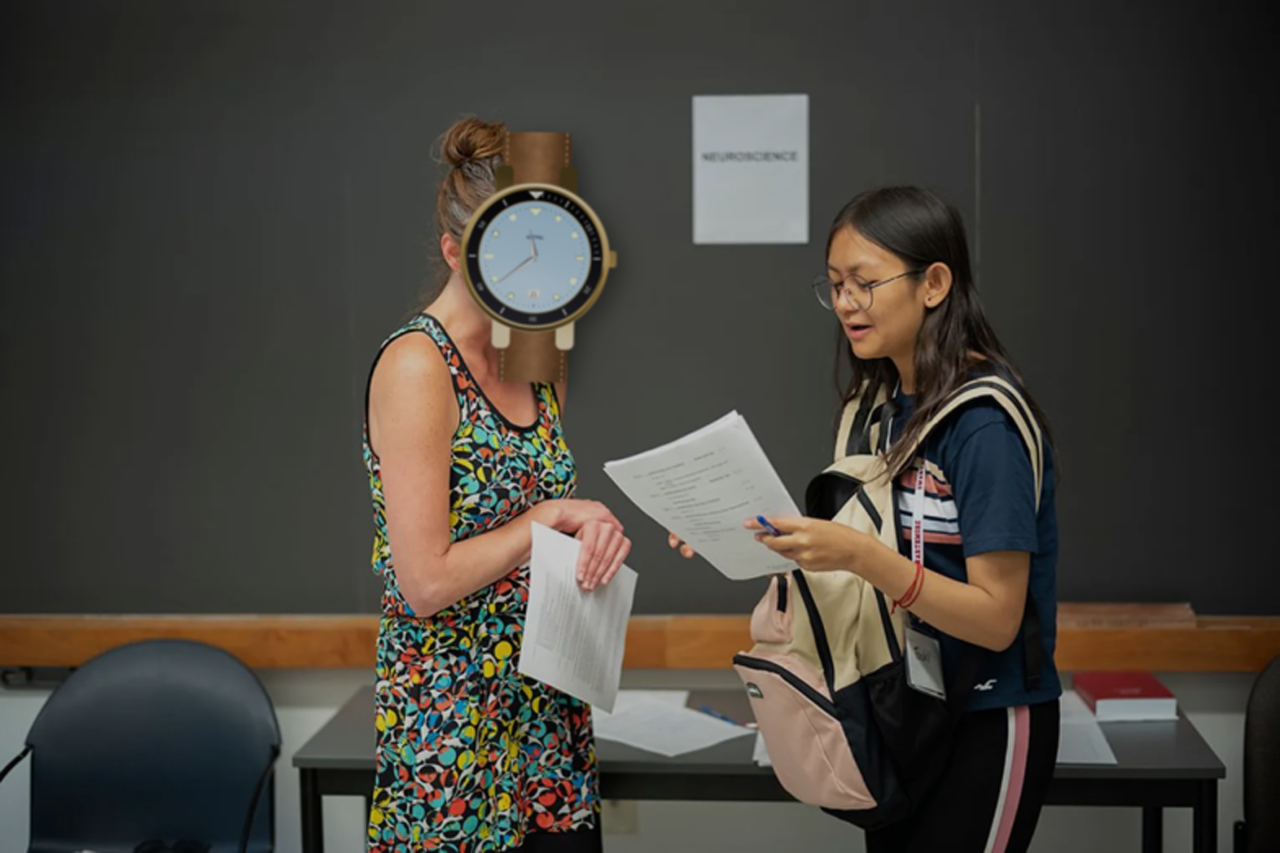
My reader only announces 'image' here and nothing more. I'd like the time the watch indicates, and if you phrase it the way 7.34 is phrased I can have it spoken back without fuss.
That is 11.39
